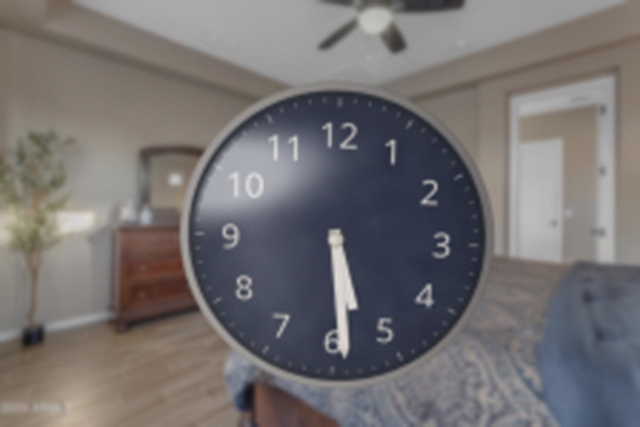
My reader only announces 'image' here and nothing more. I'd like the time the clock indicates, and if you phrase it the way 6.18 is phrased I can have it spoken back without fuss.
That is 5.29
